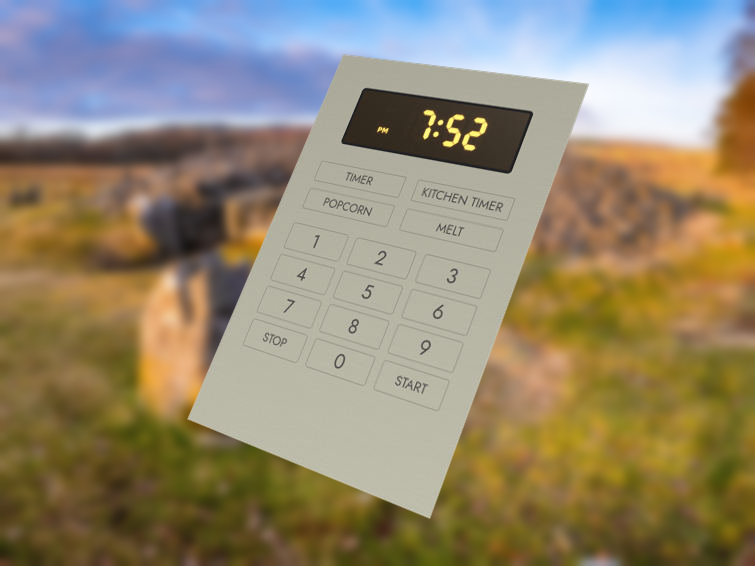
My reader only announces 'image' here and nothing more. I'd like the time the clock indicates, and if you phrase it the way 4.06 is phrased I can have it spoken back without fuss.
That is 7.52
